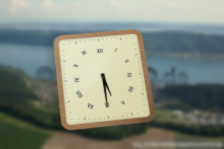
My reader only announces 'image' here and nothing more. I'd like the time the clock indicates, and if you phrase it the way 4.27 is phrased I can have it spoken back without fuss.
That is 5.30
